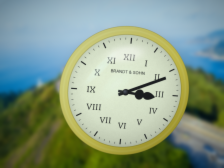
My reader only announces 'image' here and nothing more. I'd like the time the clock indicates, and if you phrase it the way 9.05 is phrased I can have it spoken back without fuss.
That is 3.11
